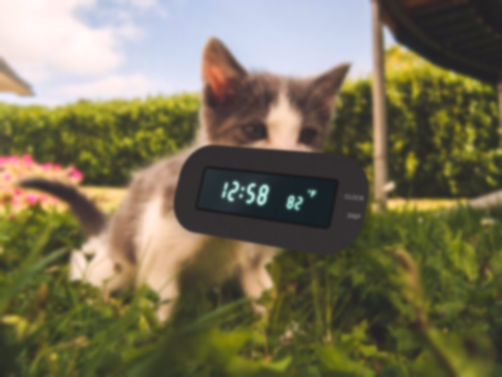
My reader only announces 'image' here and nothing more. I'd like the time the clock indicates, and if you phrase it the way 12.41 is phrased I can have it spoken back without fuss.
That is 12.58
